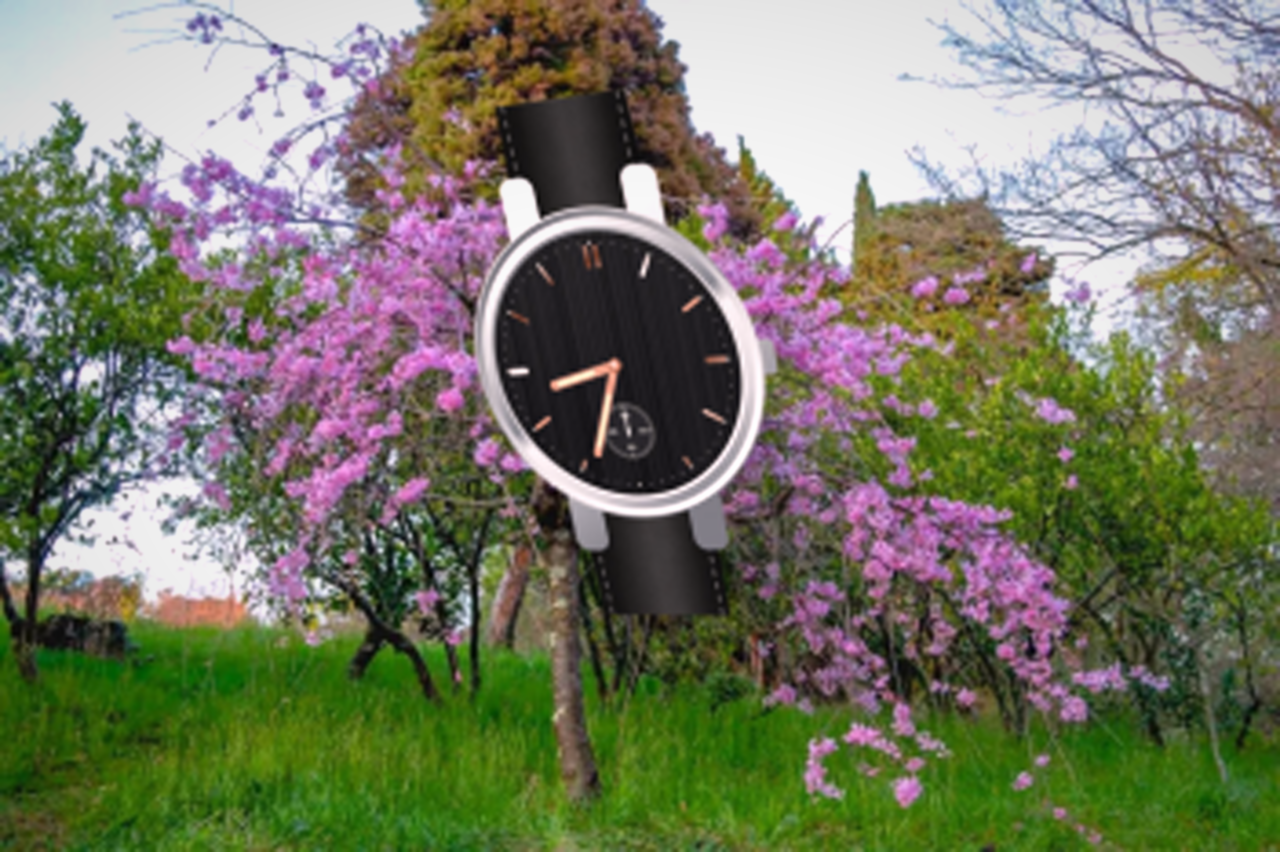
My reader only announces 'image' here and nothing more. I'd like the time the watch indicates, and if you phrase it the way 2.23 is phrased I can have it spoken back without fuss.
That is 8.34
